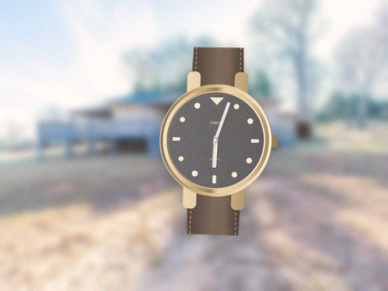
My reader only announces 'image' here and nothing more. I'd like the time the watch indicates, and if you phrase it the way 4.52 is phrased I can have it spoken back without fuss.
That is 6.03
